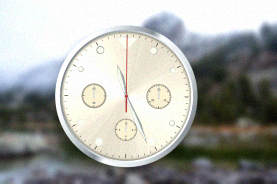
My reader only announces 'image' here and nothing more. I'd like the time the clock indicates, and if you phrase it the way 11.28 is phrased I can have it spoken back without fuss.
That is 11.26
